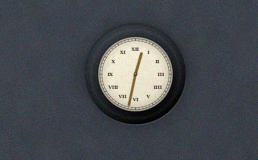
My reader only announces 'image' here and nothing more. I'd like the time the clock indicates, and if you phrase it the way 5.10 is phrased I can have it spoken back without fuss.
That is 12.32
